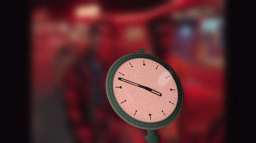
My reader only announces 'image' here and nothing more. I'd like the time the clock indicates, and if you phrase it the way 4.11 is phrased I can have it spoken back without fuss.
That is 3.48
